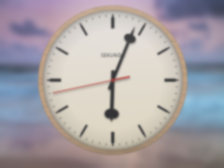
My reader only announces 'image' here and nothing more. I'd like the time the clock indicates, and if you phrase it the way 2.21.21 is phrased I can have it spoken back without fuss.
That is 6.03.43
